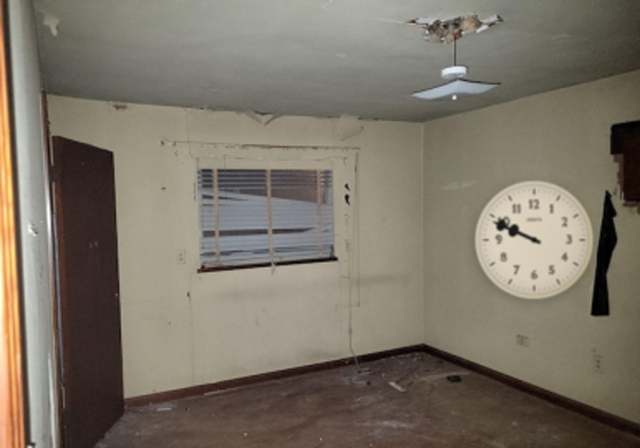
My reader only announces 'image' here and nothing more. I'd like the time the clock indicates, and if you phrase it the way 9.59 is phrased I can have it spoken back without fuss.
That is 9.49
